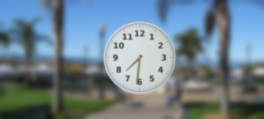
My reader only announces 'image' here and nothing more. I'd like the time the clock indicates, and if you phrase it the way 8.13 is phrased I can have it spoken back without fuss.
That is 7.31
